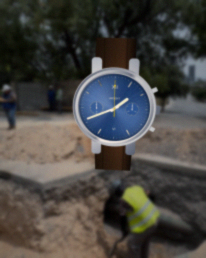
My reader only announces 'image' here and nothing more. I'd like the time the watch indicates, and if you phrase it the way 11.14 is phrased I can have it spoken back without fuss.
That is 1.41
